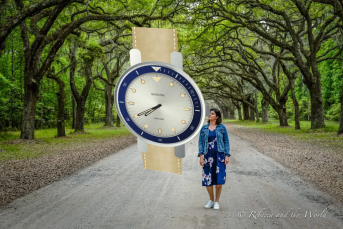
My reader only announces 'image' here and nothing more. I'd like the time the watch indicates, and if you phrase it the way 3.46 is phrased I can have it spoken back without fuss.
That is 7.40
